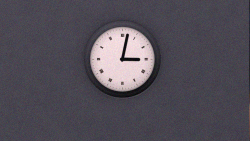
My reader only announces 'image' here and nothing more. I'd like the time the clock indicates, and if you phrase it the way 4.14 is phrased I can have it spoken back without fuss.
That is 3.02
